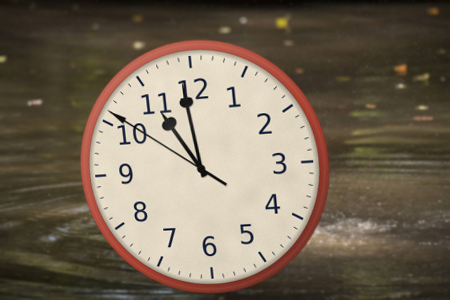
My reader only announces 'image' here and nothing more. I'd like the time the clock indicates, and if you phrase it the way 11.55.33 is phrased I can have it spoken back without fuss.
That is 10.58.51
